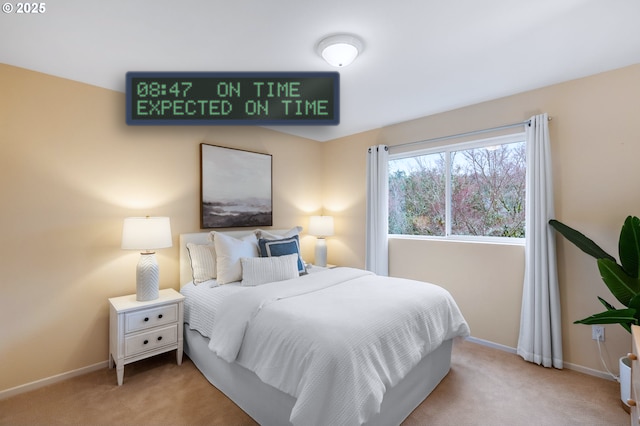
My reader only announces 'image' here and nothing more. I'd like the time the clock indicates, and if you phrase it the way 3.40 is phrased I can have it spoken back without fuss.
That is 8.47
